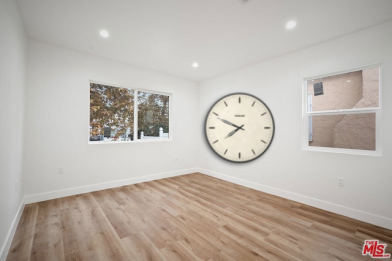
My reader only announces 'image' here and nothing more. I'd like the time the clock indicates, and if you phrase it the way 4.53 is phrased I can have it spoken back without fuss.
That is 7.49
